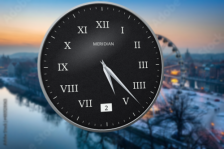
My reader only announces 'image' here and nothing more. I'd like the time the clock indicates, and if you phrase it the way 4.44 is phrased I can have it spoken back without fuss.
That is 5.23
